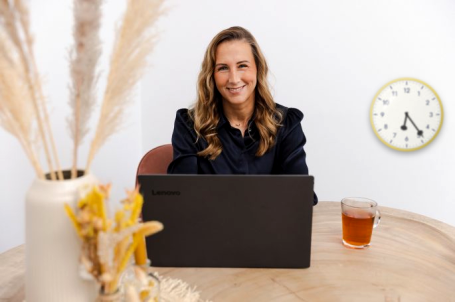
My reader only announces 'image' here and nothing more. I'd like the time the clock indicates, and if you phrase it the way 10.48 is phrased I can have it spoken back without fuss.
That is 6.24
